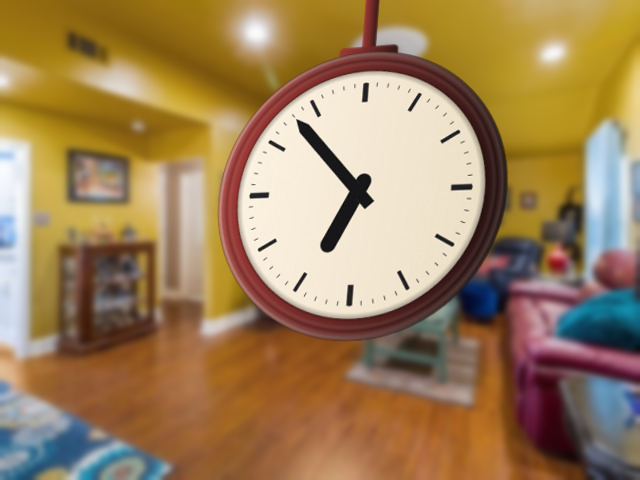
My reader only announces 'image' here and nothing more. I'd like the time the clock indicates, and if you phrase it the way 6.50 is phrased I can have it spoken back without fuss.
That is 6.53
